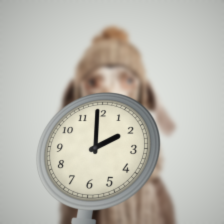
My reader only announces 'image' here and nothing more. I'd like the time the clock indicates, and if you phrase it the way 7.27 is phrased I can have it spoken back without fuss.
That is 1.59
